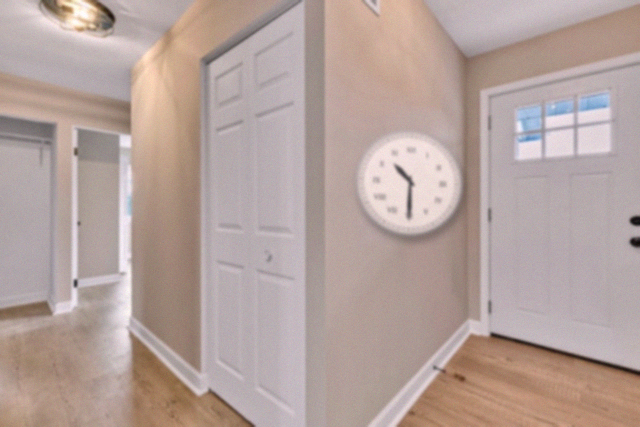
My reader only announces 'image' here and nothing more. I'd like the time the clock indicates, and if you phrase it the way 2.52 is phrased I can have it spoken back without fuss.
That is 10.30
